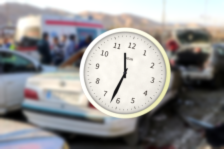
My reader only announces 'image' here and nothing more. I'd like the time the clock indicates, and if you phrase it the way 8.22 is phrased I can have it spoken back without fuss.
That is 11.32
